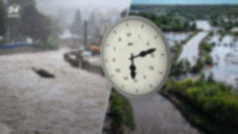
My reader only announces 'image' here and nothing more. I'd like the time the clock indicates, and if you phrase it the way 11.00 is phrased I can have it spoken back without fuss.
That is 6.13
